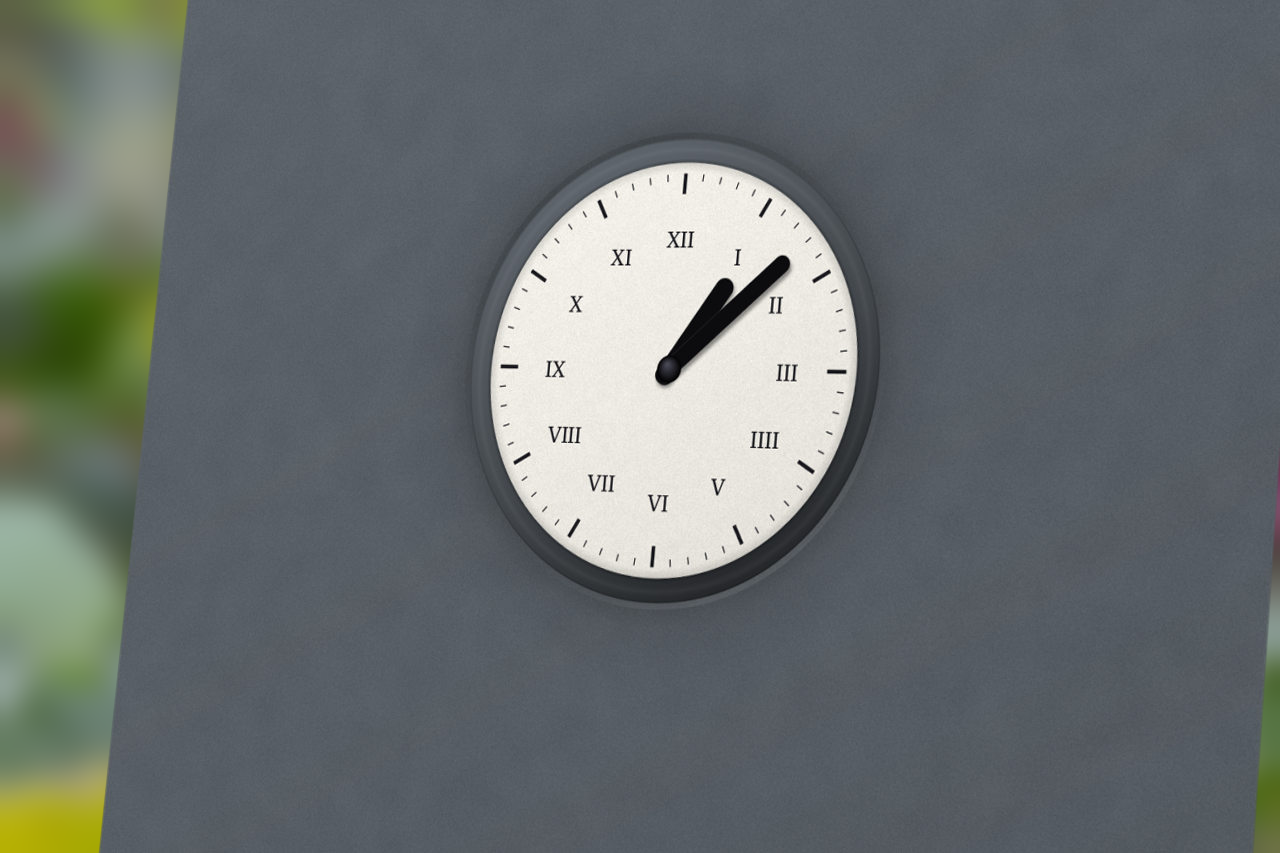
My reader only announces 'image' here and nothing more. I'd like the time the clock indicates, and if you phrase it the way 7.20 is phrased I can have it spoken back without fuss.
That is 1.08
